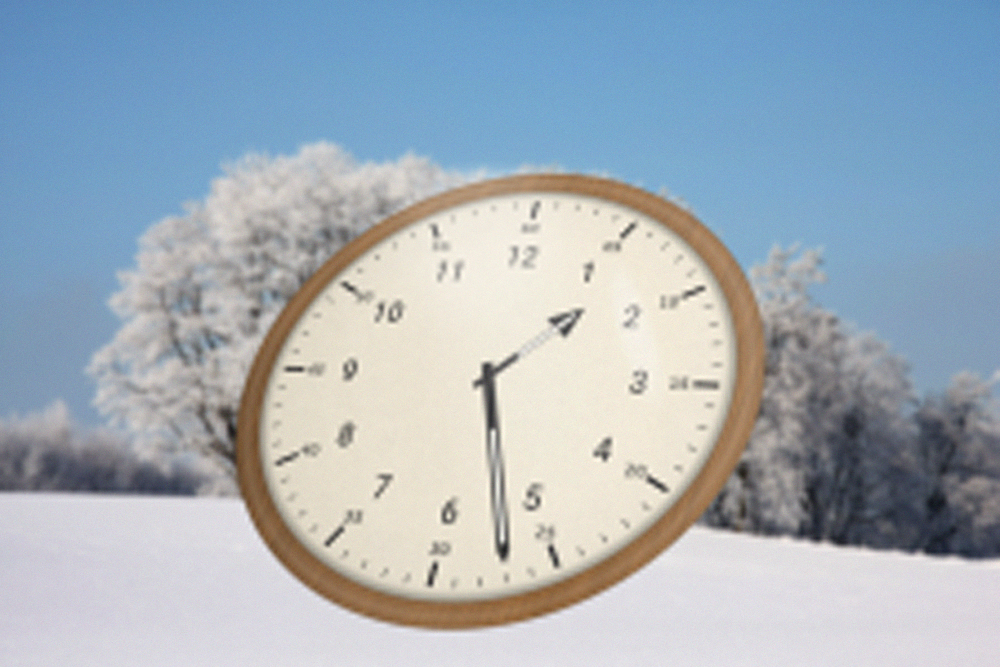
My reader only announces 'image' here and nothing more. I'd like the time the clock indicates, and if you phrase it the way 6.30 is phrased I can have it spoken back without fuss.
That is 1.27
